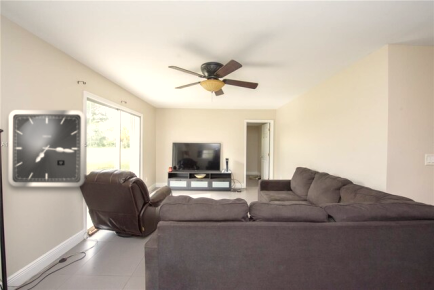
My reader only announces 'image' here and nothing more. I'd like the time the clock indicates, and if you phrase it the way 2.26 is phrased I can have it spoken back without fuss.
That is 7.16
